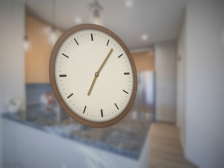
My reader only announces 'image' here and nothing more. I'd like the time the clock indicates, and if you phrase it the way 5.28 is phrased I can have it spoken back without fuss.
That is 7.07
